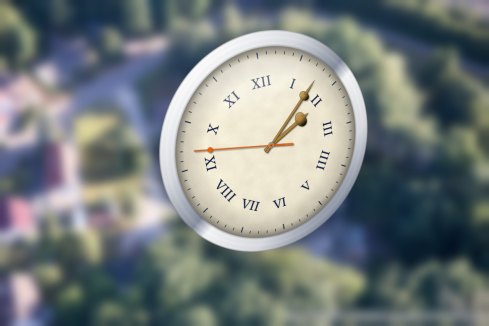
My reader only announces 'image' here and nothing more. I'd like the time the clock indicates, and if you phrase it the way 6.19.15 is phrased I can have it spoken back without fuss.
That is 2.07.47
